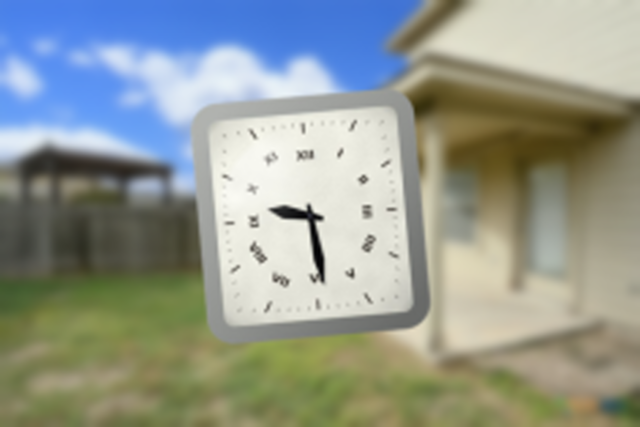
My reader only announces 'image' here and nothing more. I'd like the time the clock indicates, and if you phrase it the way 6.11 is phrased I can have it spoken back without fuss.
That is 9.29
